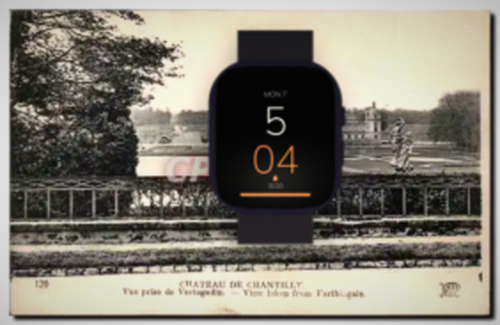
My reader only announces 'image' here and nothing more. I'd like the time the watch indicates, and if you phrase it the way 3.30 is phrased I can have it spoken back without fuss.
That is 5.04
